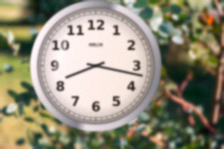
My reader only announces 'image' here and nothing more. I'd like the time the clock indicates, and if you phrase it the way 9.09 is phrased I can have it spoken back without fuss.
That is 8.17
